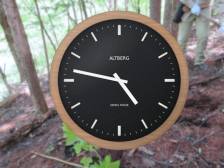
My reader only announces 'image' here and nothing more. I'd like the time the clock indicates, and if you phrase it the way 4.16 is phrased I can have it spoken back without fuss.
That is 4.47
